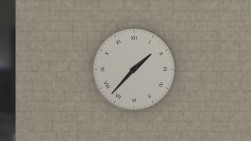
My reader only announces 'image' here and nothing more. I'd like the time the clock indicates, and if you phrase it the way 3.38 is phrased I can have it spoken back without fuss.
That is 1.37
